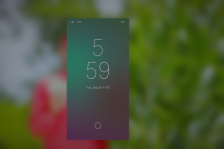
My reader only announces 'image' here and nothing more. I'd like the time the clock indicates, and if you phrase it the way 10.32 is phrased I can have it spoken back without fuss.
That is 5.59
